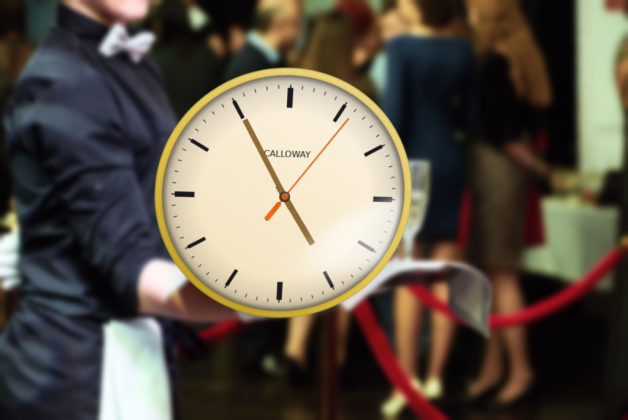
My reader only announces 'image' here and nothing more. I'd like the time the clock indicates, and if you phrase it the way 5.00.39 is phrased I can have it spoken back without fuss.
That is 4.55.06
